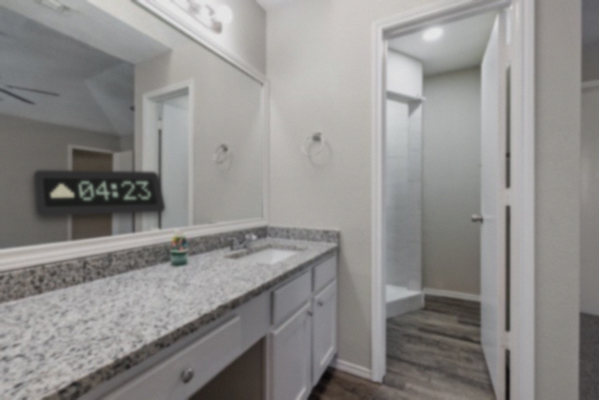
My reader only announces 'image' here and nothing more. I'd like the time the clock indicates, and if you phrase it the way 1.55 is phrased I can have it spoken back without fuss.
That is 4.23
